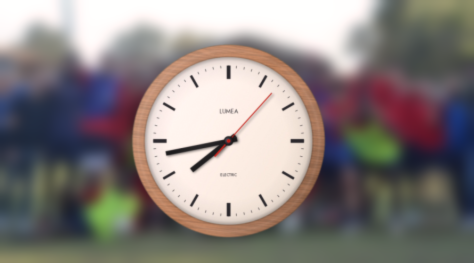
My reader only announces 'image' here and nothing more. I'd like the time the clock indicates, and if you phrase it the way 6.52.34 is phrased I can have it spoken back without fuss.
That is 7.43.07
